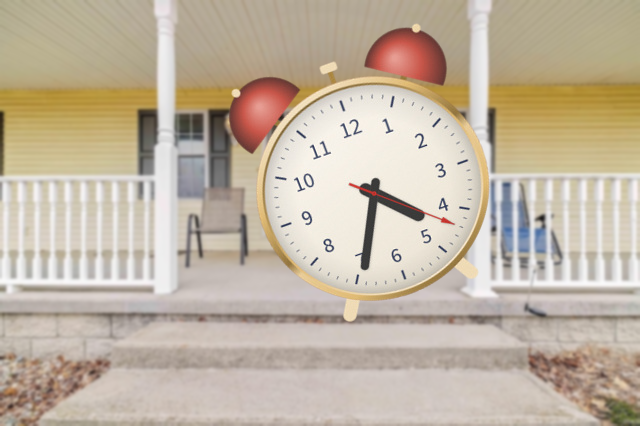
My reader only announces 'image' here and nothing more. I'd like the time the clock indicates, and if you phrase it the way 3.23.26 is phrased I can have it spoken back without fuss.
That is 4.34.22
